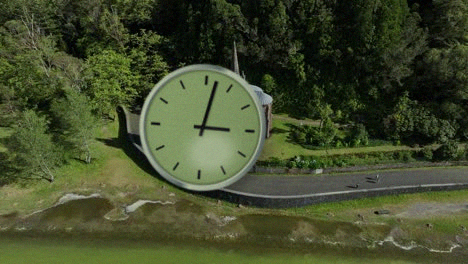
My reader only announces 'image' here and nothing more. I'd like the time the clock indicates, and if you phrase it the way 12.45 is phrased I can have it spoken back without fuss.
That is 3.02
